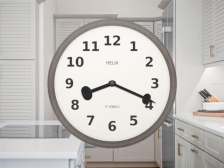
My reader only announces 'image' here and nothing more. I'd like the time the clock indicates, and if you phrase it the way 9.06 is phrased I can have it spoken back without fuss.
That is 8.19
